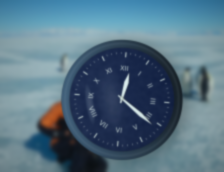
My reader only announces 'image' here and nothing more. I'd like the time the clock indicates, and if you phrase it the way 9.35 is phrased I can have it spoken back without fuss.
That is 12.21
